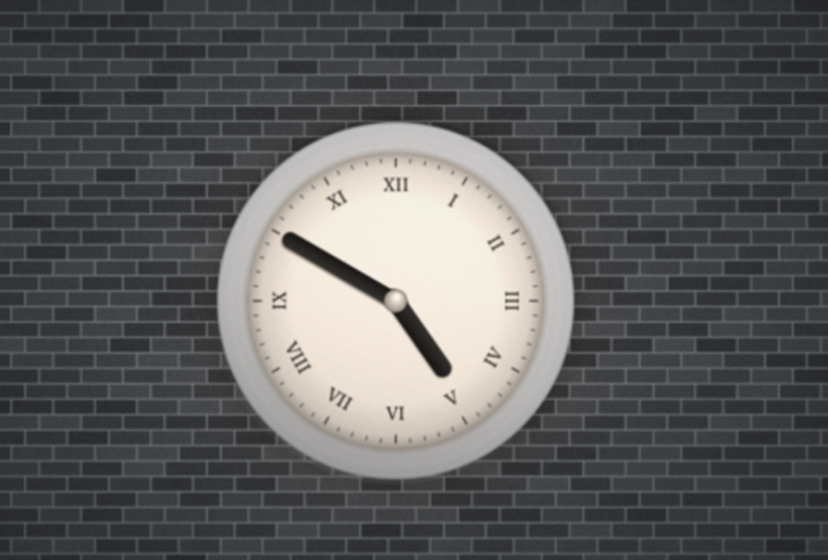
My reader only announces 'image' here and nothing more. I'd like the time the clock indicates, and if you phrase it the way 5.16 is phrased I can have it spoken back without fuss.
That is 4.50
